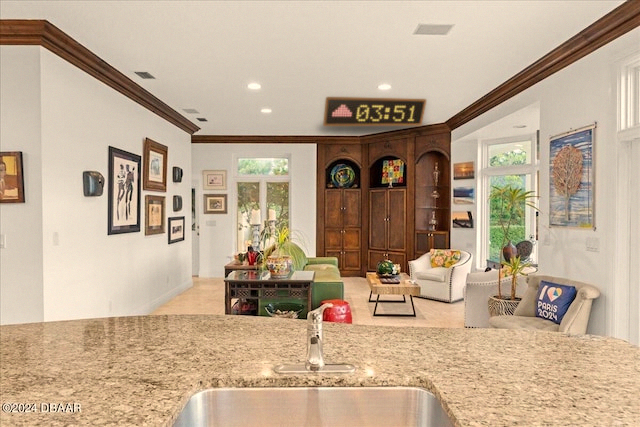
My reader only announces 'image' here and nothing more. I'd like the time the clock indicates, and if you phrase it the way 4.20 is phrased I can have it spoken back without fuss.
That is 3.51
